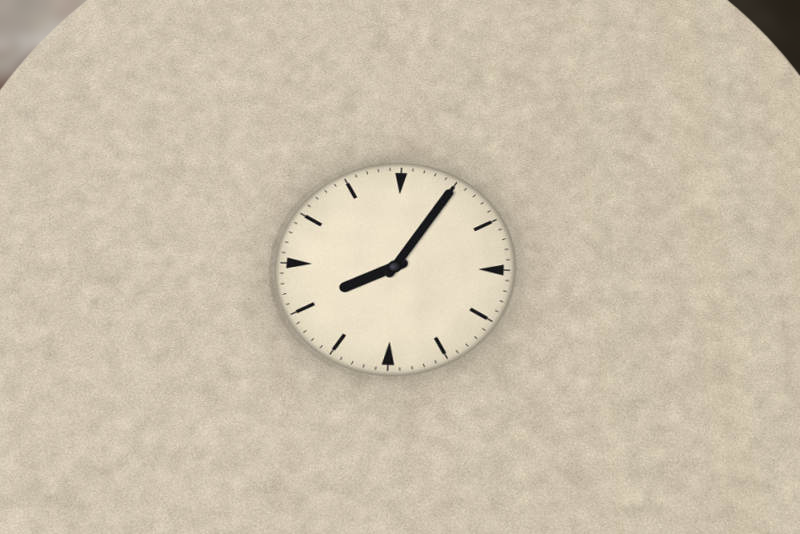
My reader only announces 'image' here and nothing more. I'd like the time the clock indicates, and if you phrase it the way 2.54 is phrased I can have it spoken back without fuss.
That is 8.05
